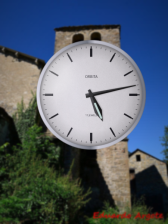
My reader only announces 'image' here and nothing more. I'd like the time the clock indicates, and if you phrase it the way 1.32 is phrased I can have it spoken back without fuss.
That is 5.13
